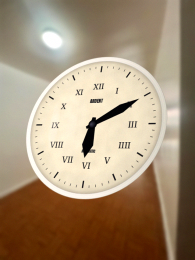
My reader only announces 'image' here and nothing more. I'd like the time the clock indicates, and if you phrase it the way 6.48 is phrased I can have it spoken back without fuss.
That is 6.10
